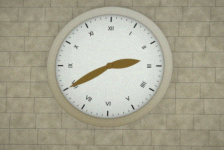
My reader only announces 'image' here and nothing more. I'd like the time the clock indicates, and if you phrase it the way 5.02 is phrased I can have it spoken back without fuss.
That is 2.40
